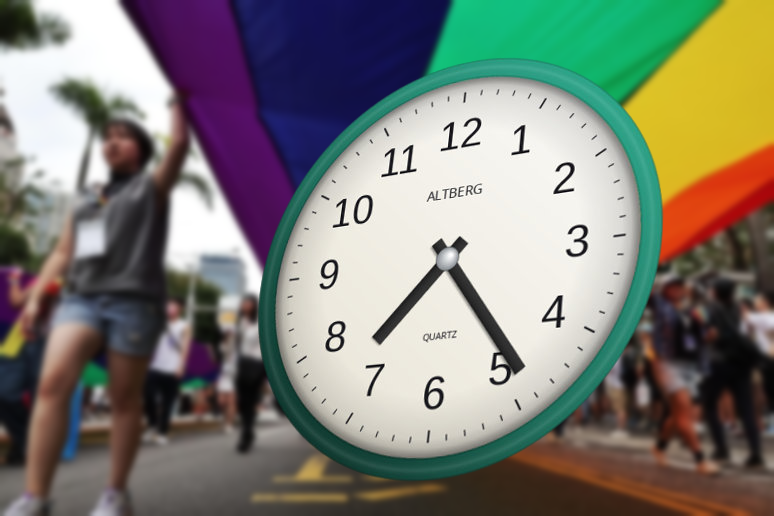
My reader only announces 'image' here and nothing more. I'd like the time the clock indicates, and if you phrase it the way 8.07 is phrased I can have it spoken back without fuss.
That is 7.24
